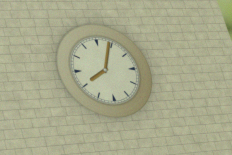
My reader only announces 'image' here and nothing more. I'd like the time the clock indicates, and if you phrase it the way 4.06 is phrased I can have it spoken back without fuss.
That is 8.04
